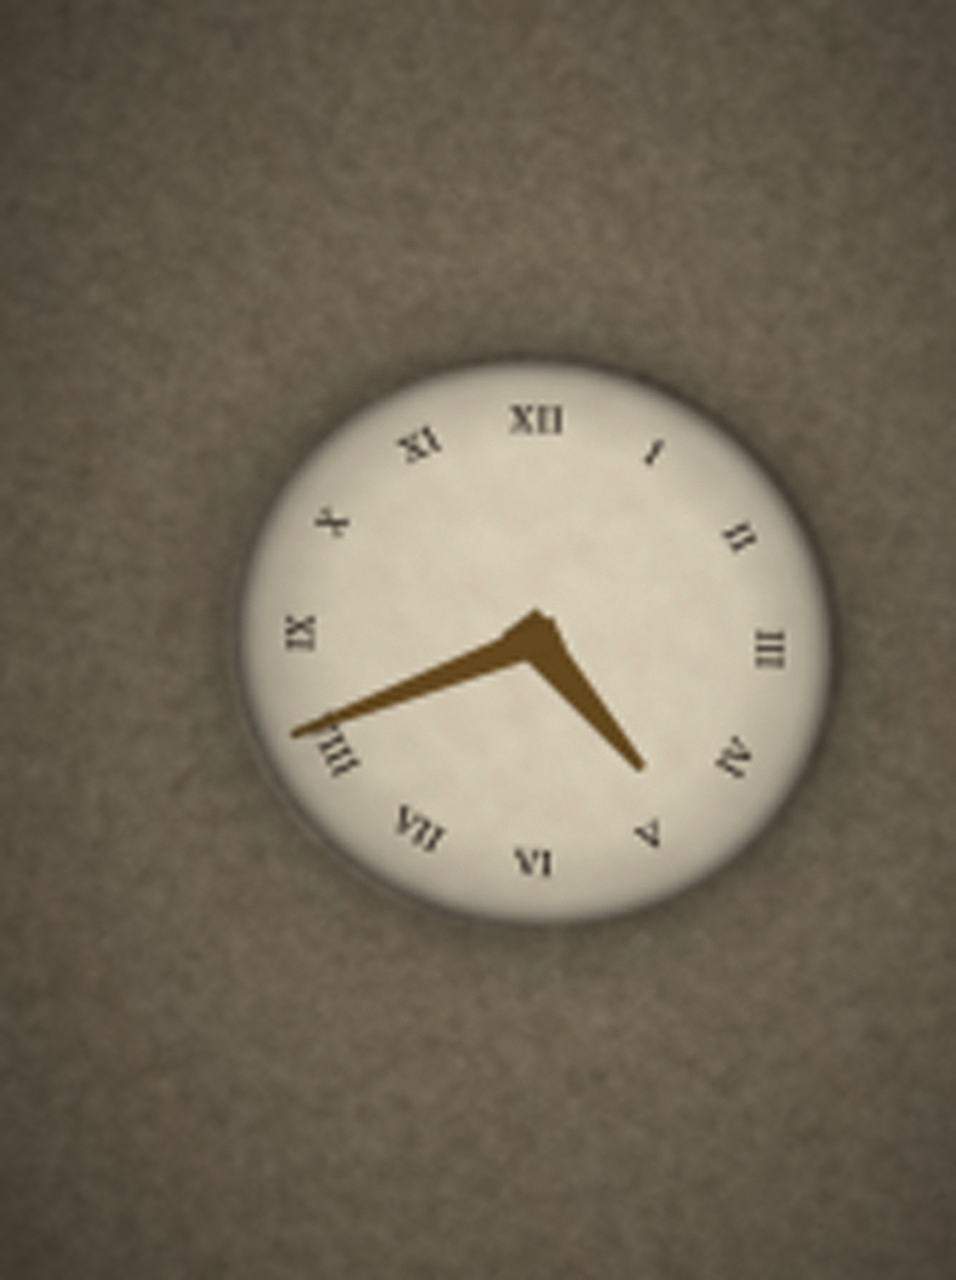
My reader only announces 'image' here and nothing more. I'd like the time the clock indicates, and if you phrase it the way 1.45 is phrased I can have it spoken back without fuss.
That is 4.41
